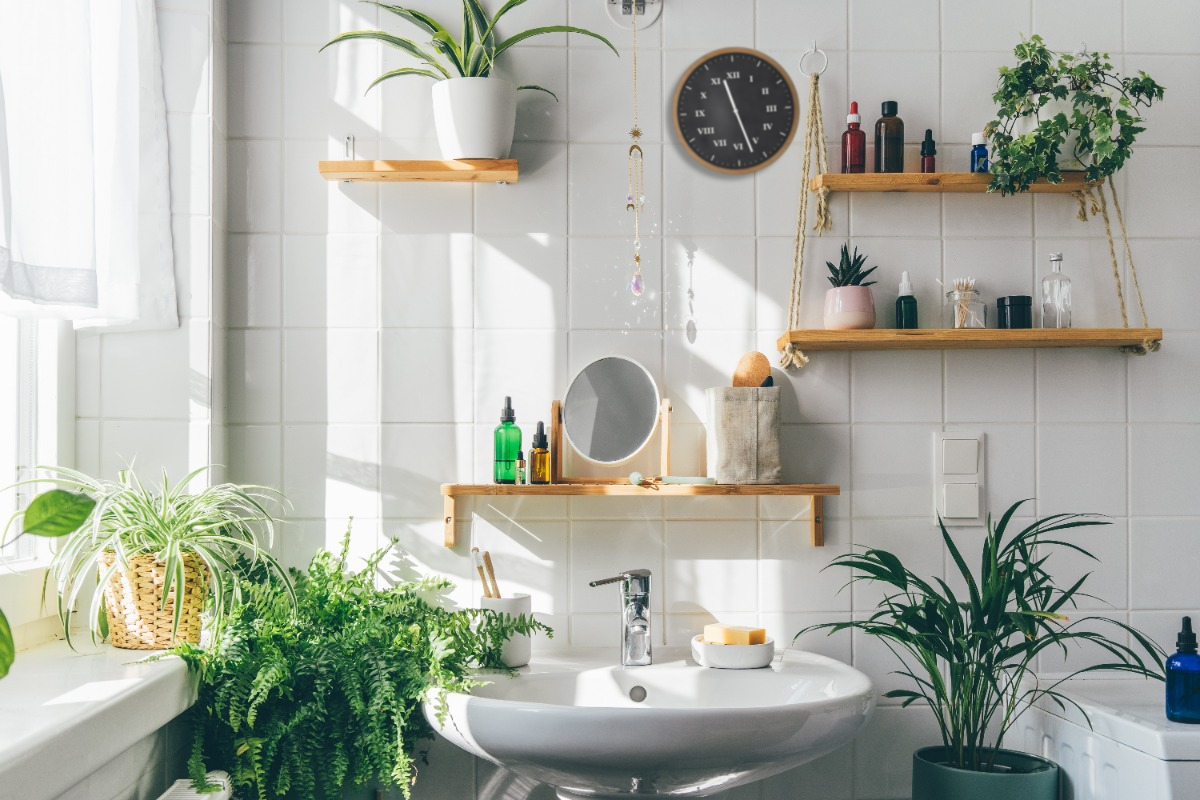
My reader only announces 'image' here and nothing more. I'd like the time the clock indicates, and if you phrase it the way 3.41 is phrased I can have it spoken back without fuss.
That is 11.27
